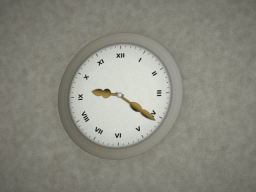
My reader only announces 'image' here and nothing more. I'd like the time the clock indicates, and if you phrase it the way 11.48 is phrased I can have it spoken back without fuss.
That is 9.21
